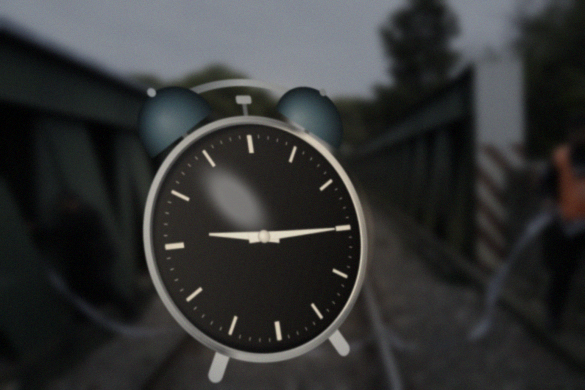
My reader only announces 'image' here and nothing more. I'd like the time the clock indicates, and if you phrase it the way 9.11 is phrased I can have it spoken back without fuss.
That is 9.15
